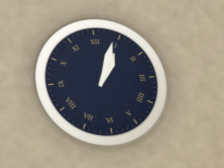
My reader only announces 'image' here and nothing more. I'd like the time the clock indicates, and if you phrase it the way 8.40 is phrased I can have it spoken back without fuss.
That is 1.04
